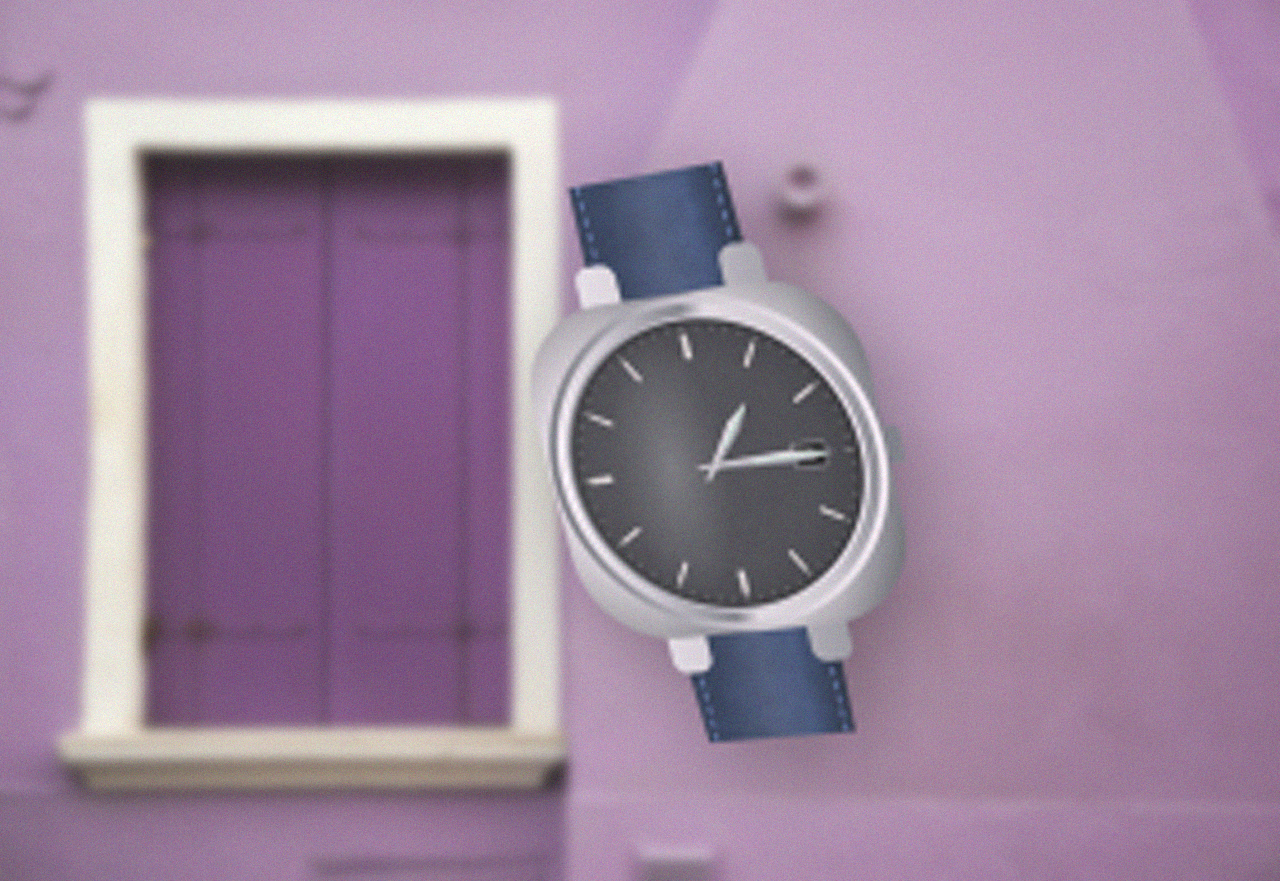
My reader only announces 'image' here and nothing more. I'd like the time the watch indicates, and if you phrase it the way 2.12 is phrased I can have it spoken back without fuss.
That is 1.15
